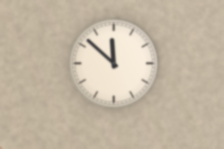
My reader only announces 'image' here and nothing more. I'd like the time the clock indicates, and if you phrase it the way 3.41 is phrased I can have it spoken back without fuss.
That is 11.52
